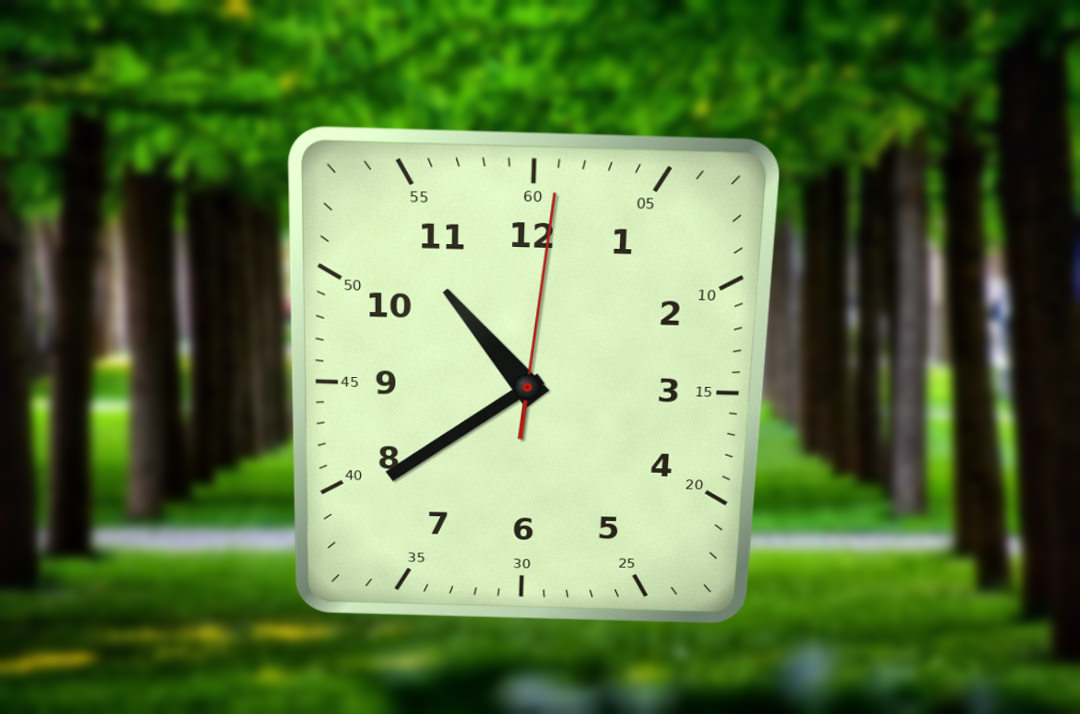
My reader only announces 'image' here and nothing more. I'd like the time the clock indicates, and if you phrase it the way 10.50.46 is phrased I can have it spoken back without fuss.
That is 10.39.01
